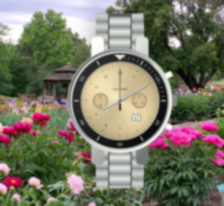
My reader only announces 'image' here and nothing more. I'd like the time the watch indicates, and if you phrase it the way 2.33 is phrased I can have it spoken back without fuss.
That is 8.10
